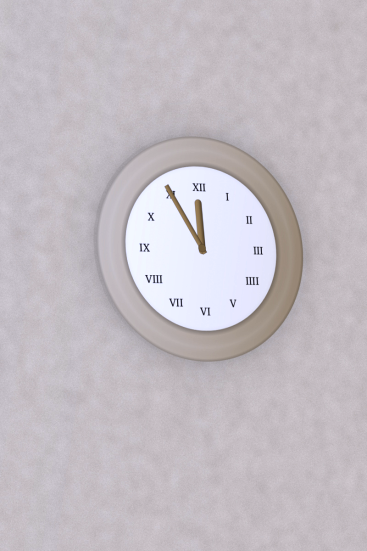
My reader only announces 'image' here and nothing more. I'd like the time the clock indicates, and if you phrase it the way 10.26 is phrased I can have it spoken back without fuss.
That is 11.55
